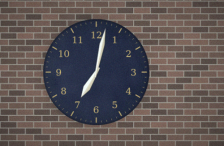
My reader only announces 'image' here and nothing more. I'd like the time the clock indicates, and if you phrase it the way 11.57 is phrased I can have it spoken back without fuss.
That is 7.02
